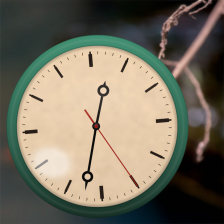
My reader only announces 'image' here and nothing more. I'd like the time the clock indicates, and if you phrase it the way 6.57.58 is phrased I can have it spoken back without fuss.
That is 12.32.25
